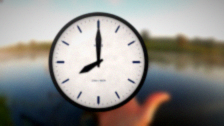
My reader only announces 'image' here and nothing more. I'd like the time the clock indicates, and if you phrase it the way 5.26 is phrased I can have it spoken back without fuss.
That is 8.00
